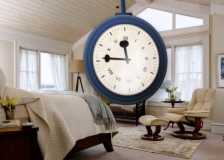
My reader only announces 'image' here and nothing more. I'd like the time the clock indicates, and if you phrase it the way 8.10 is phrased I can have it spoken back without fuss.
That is 11.46
